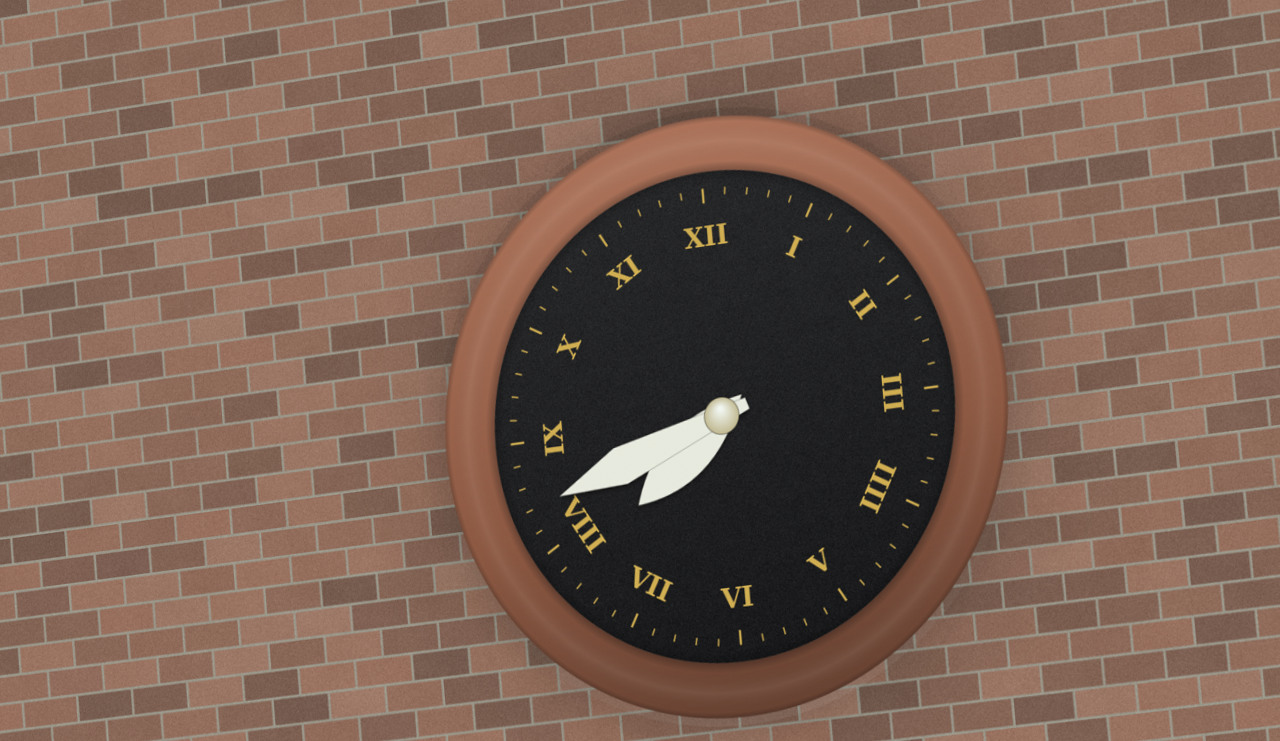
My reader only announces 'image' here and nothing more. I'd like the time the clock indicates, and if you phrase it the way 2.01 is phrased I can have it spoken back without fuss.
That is 7.42
